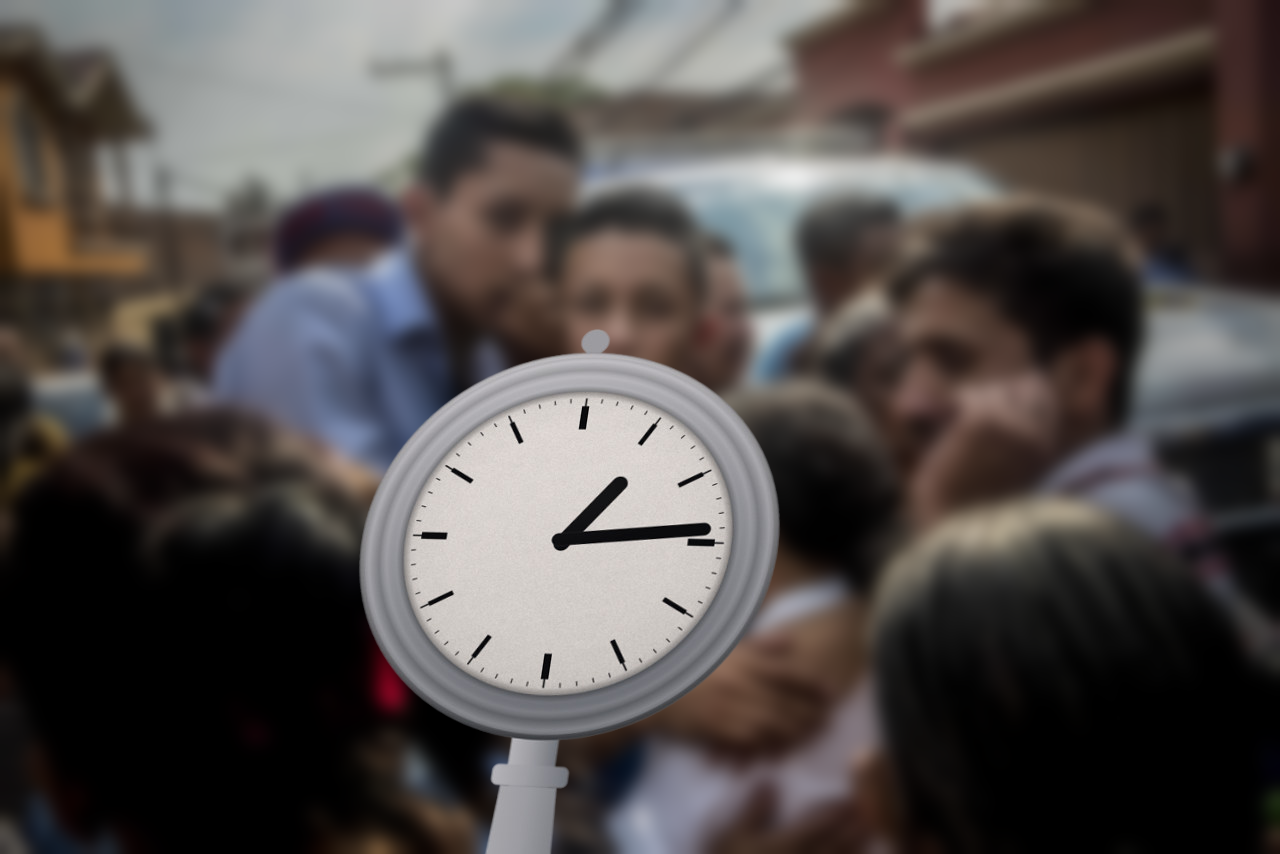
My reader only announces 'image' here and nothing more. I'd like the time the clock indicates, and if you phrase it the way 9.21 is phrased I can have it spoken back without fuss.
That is 1.14
